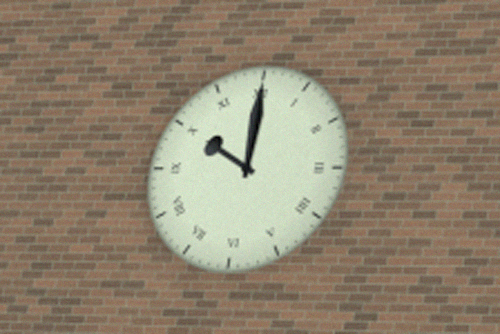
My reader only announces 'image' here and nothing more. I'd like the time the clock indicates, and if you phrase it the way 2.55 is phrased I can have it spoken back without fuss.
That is 10.00
